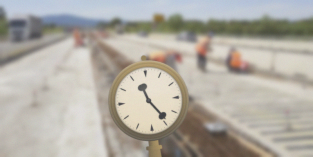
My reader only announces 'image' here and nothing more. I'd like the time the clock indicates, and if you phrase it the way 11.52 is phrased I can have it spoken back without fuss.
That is 11.24
